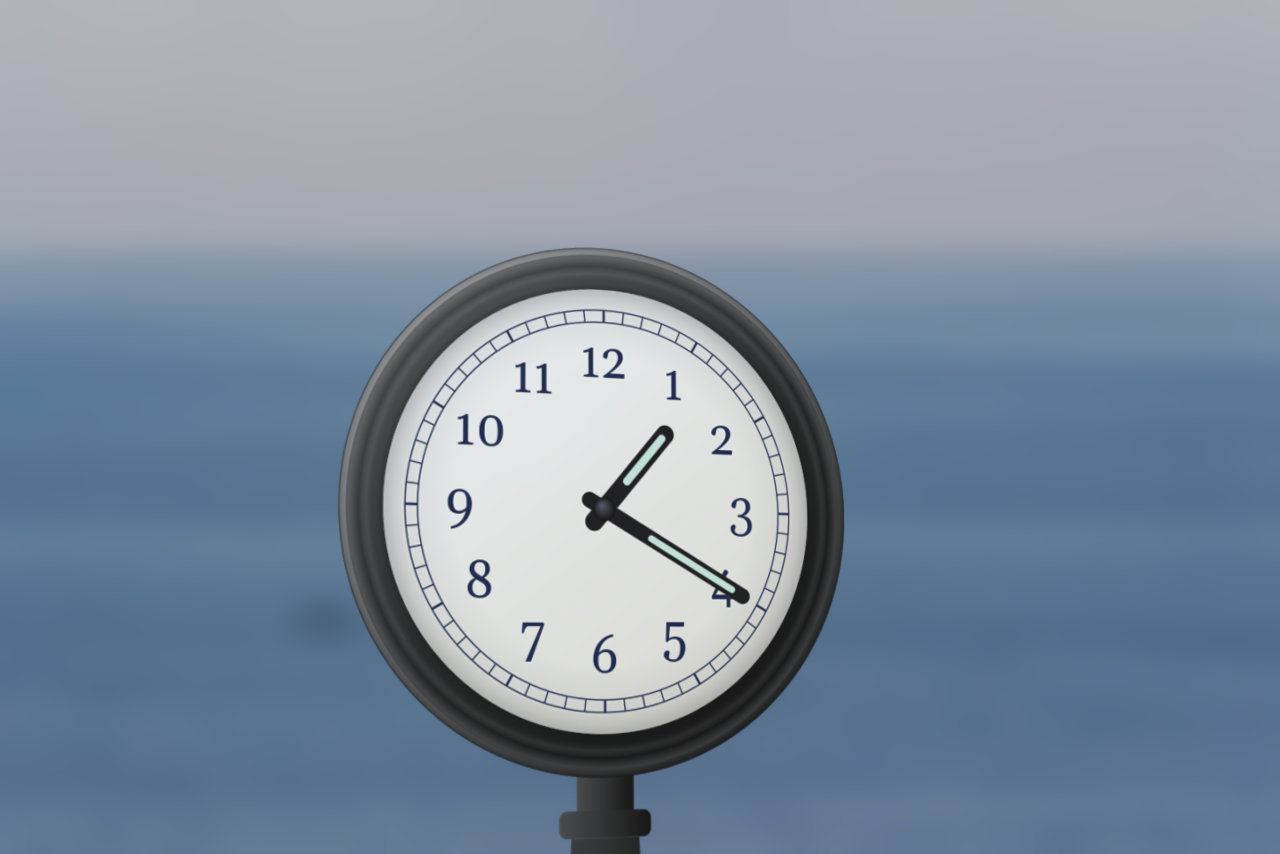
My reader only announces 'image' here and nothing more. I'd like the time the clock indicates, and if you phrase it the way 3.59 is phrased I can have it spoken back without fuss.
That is 1.20
